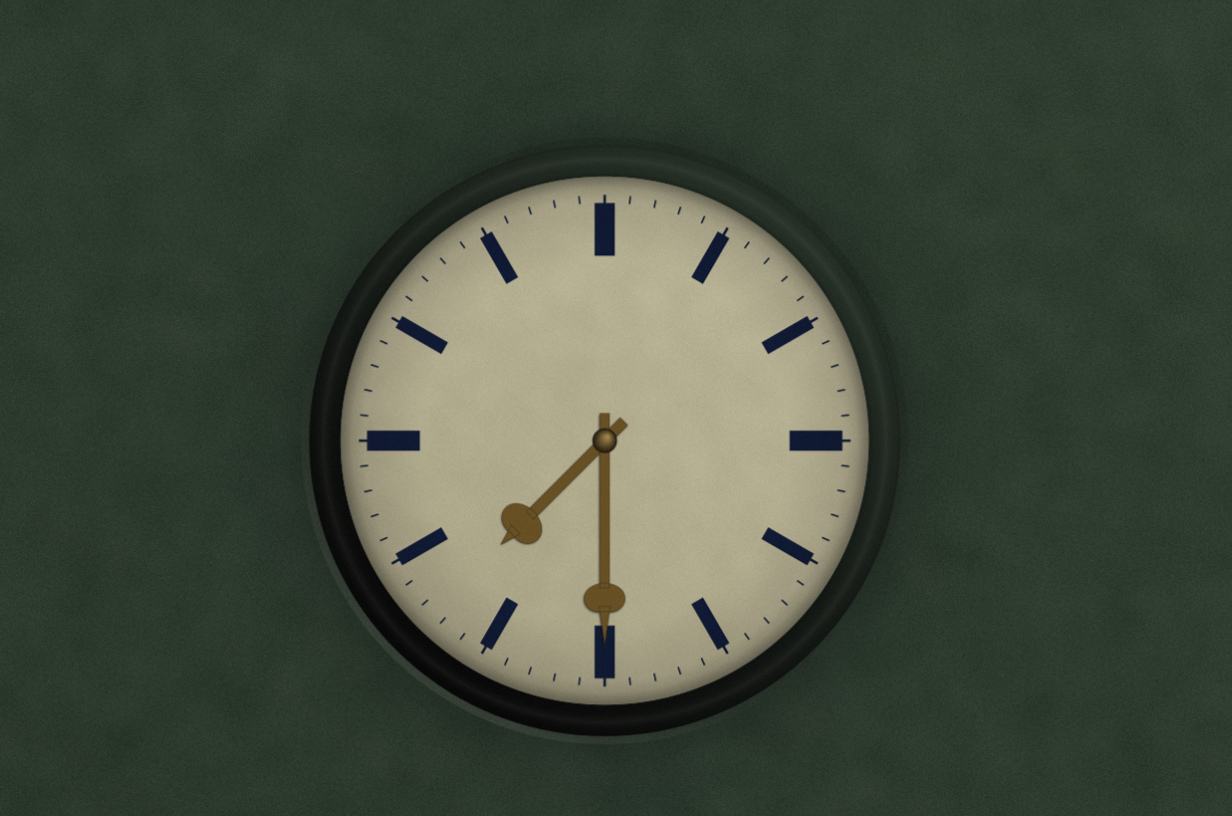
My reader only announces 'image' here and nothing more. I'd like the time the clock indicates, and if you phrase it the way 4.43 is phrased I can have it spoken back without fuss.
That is 7.30
